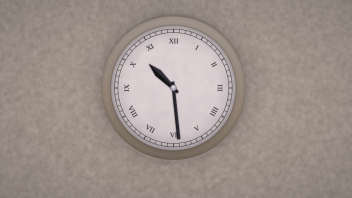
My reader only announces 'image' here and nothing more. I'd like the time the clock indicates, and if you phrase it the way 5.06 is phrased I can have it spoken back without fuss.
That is 10.29
